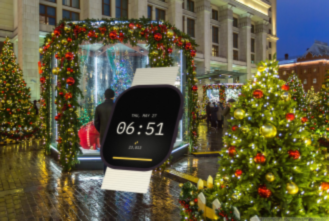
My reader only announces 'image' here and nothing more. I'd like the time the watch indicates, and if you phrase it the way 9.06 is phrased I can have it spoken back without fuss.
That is 6.51
